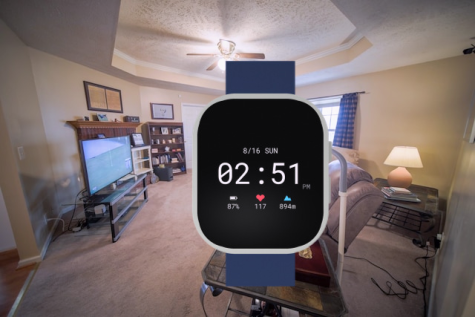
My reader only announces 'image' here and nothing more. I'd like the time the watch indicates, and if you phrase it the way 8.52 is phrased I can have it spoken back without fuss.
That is 2.51
